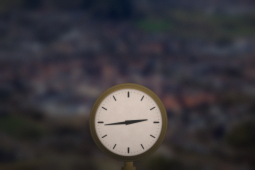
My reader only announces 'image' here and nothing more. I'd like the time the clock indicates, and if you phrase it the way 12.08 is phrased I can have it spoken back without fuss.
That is 2.44
